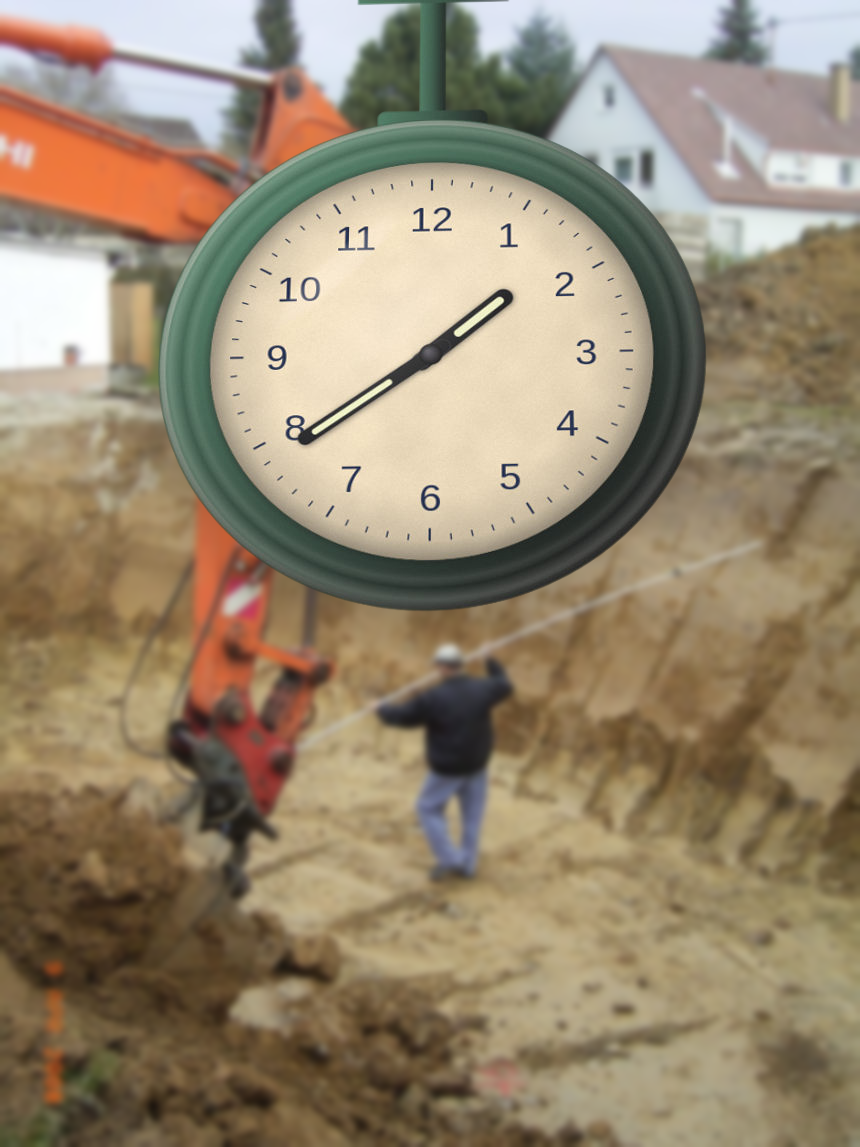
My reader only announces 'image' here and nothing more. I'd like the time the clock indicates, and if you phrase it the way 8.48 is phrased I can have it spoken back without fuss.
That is 1.39
